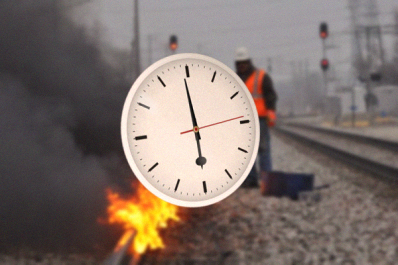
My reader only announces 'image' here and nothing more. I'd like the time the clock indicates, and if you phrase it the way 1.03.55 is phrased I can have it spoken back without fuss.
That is 5.59.14
